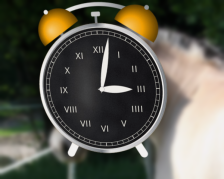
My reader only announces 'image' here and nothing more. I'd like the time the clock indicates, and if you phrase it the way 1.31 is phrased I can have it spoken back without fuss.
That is 3.02
